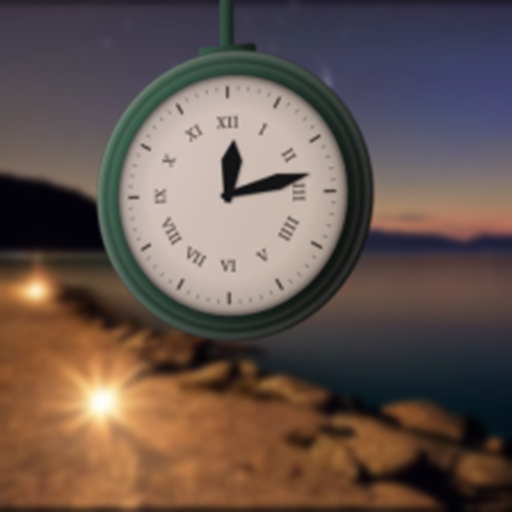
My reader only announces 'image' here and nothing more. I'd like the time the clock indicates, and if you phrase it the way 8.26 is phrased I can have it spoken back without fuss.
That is 12.13
